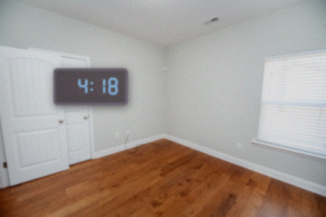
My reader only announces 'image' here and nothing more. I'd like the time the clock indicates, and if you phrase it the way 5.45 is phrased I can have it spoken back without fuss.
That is 4.18
